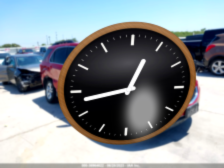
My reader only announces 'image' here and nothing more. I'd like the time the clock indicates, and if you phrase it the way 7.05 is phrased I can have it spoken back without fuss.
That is 12.43
